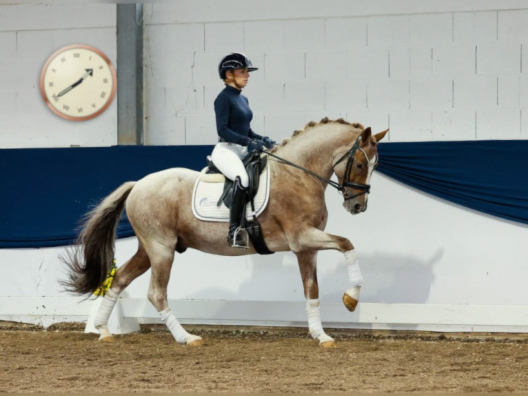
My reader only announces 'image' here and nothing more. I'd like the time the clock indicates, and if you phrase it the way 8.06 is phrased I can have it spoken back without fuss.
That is 1.40
